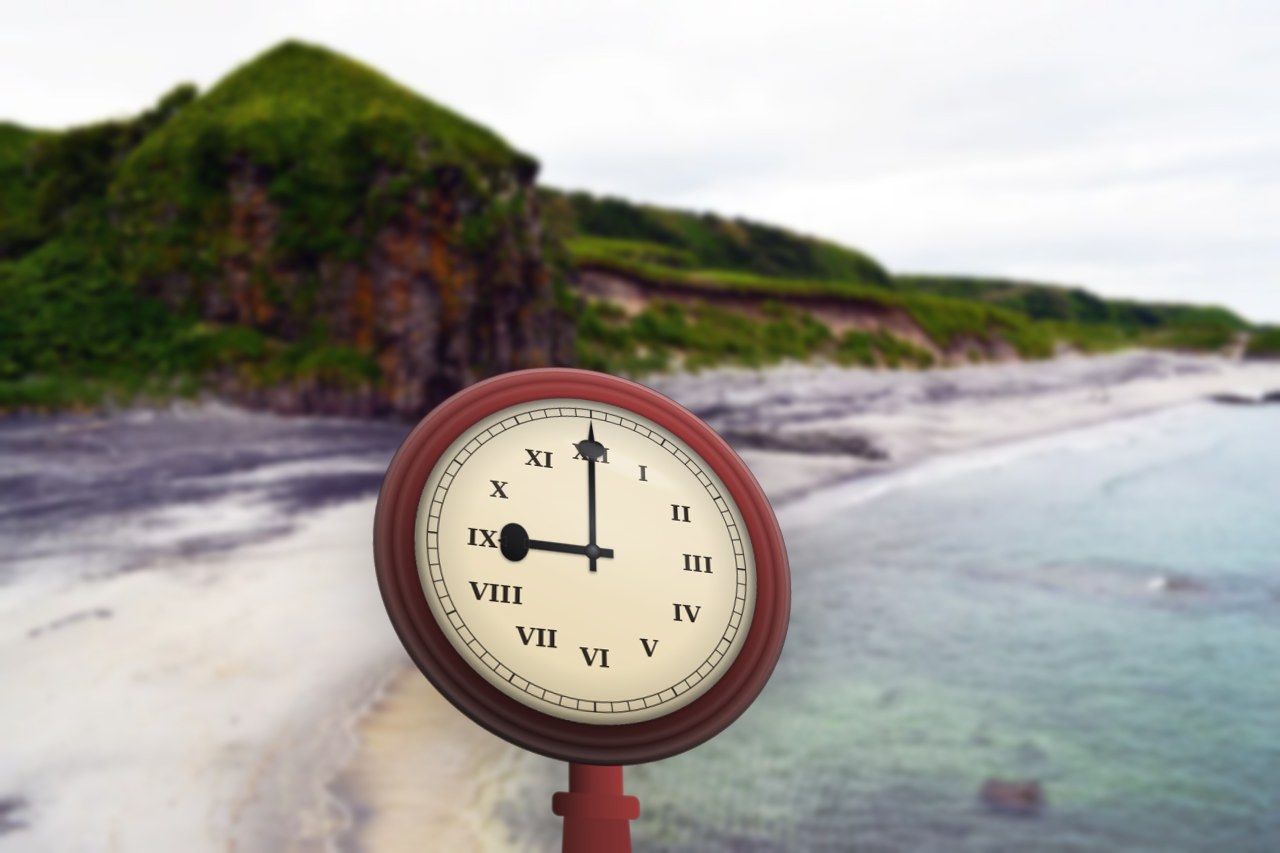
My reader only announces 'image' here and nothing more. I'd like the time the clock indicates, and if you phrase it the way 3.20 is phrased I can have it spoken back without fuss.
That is 9.00
